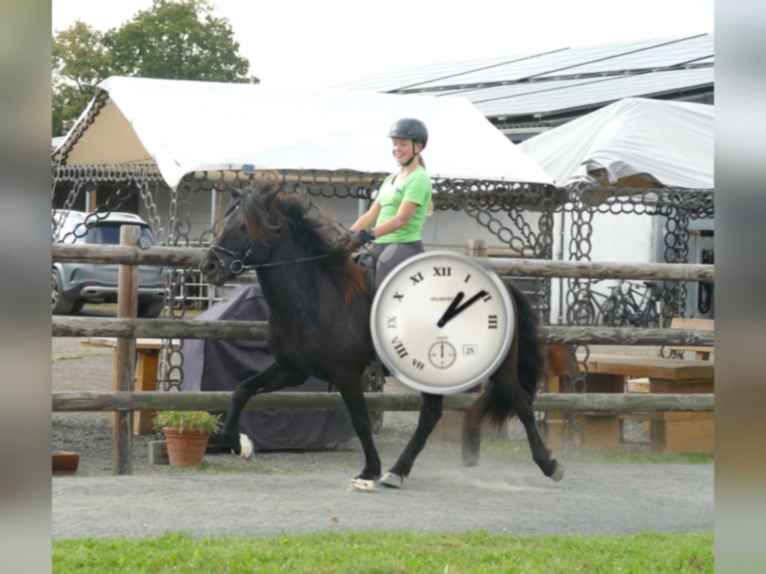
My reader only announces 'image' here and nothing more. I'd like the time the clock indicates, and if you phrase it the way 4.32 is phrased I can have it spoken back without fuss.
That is 1.09
